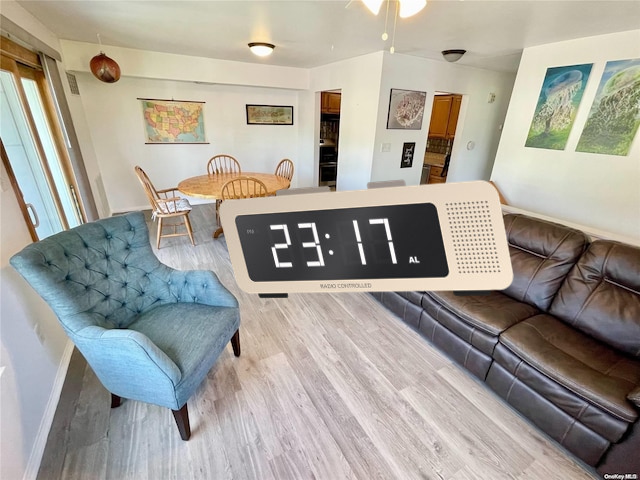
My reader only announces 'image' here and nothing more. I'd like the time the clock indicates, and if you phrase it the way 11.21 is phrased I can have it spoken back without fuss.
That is 23.17
